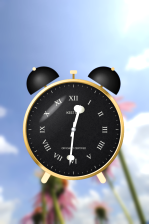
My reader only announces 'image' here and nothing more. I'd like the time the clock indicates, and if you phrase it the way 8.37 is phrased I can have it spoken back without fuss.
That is 12.31
